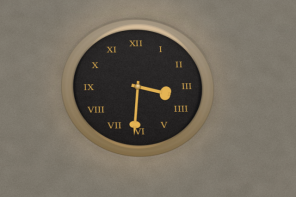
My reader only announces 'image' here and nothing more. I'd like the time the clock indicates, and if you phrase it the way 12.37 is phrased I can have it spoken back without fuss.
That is 3.31
